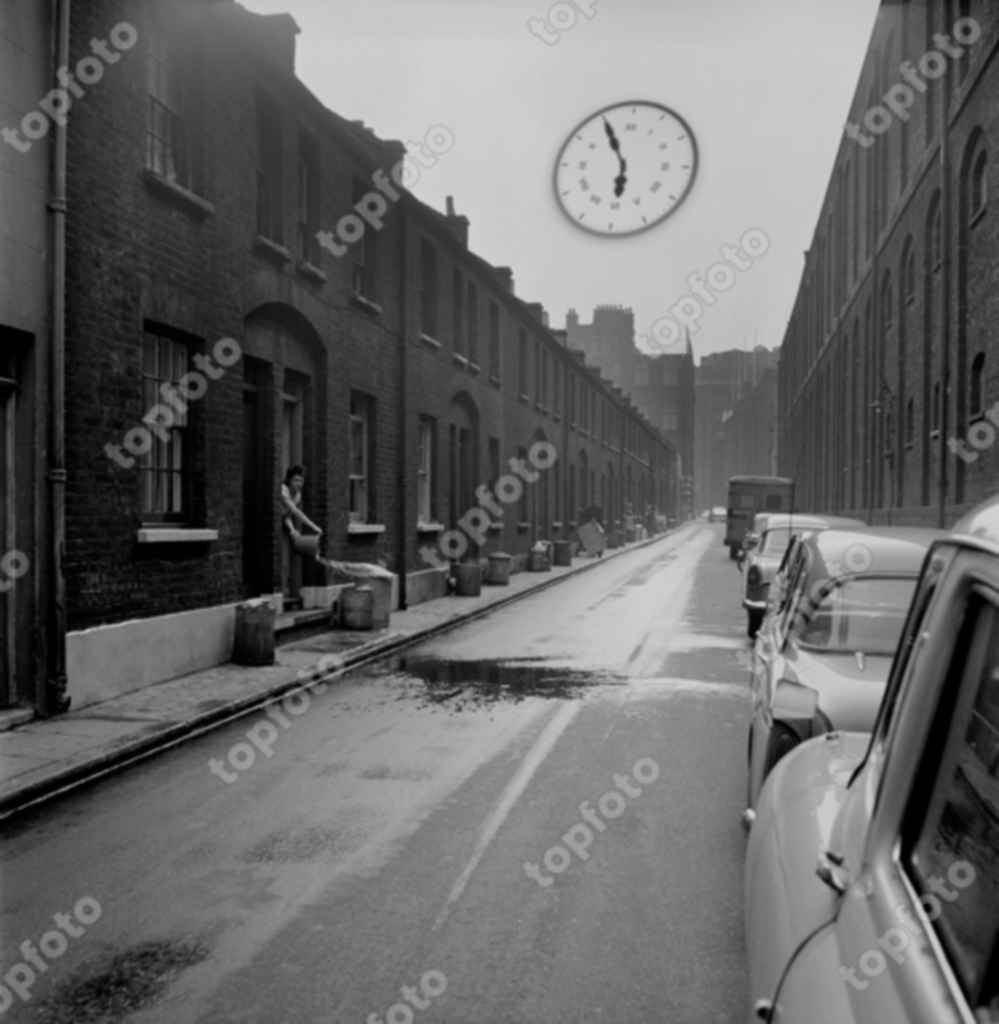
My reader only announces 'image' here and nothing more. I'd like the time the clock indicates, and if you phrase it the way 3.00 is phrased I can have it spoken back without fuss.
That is 5.55
